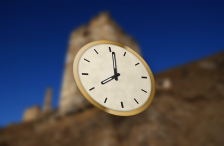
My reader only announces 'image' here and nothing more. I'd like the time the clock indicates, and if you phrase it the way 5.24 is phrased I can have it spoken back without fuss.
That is 8.01
